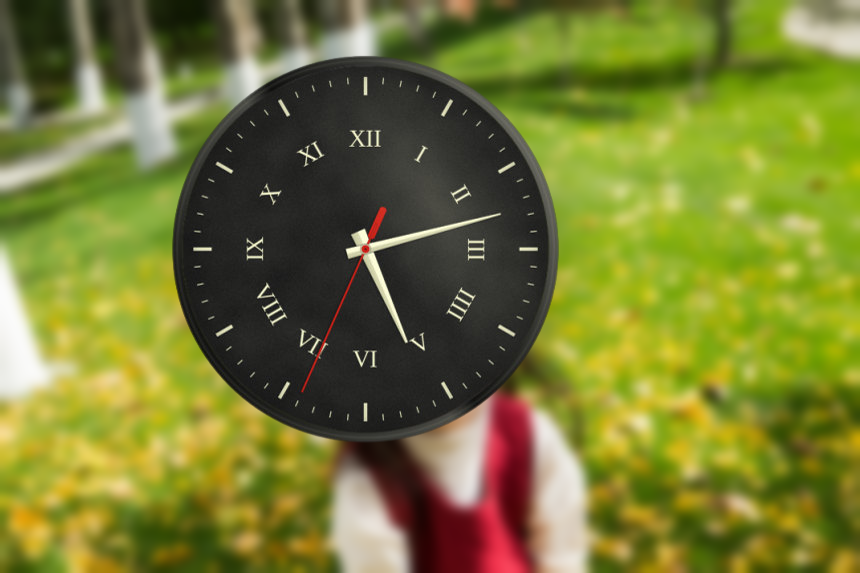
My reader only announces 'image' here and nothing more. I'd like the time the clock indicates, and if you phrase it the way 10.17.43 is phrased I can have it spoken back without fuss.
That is 5.12.34
